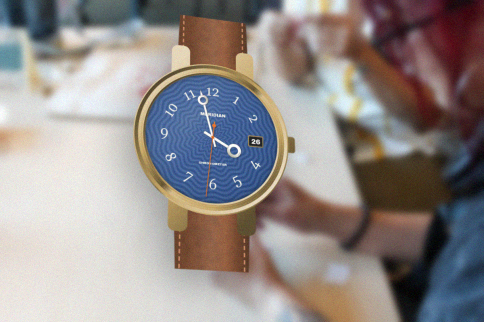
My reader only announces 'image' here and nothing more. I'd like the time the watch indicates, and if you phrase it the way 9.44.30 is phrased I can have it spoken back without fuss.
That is 3.57.31
